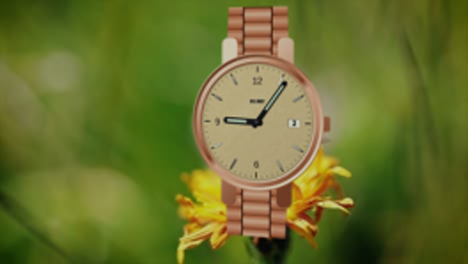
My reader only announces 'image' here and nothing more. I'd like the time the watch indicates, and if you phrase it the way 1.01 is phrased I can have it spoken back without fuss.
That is 9.06
